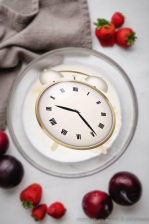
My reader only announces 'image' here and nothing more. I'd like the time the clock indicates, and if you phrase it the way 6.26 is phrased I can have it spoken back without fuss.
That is 9.24
